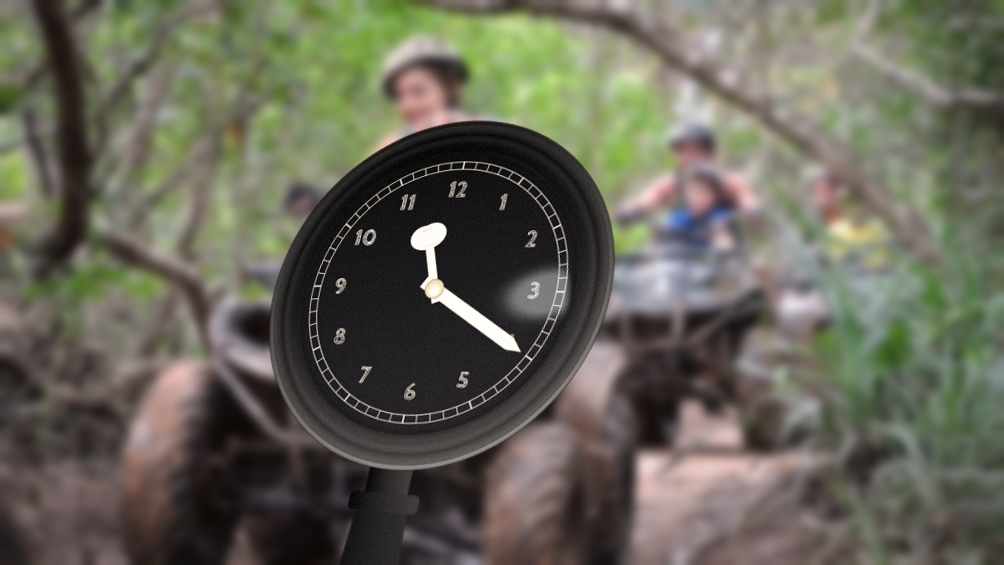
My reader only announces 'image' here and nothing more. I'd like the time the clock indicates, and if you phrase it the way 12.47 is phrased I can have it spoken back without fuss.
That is 11.20
